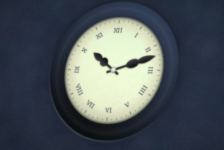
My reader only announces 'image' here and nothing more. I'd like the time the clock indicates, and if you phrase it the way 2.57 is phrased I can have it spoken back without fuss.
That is 10.12
